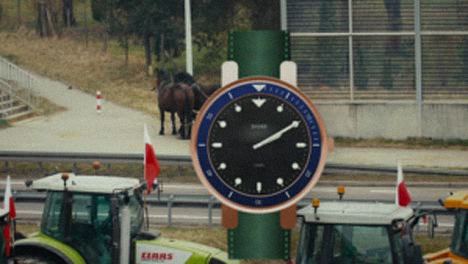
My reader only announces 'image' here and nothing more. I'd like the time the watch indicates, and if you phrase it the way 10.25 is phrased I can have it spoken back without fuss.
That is 2.10
